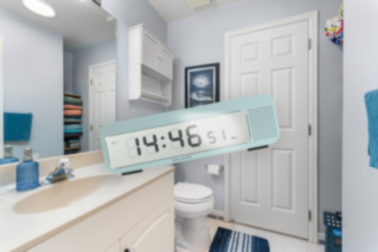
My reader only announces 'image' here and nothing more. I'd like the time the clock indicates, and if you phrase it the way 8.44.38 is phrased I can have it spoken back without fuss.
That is 14.46.51
